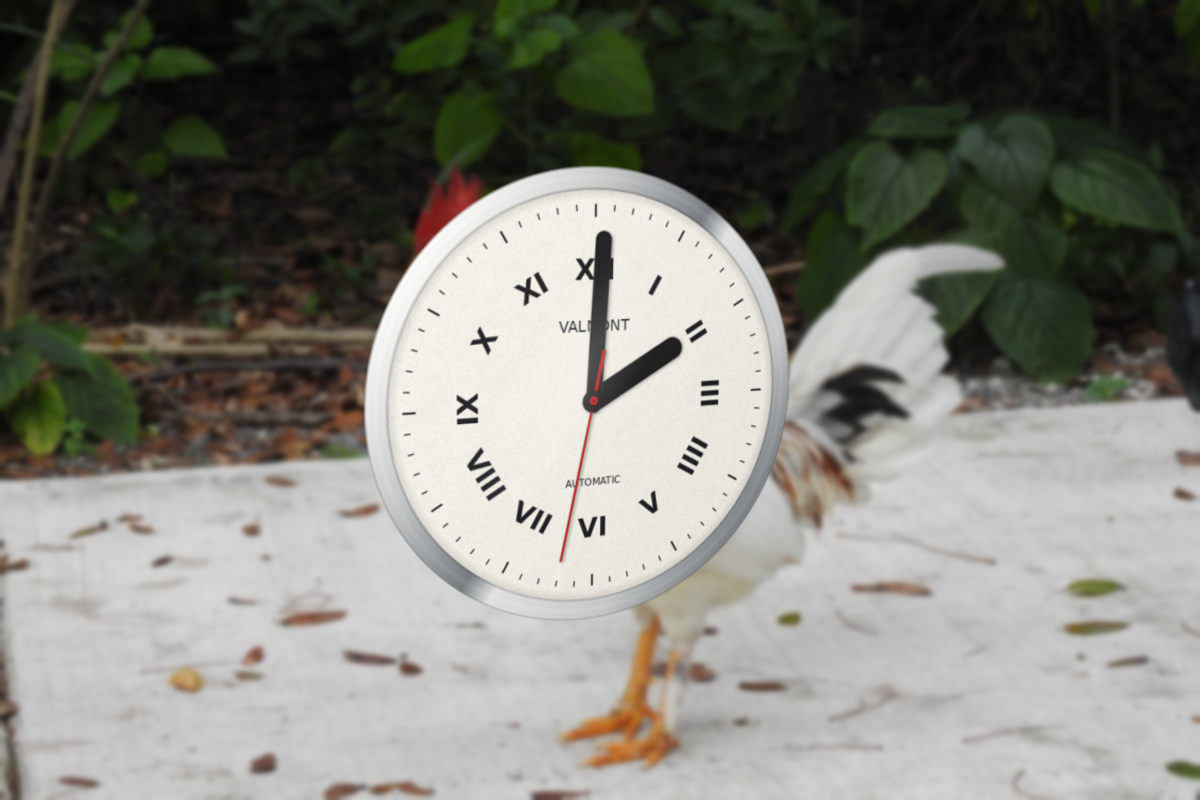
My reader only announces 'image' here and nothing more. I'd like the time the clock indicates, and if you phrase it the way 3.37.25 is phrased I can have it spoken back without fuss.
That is 2.00.32
